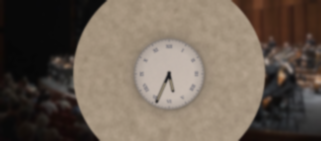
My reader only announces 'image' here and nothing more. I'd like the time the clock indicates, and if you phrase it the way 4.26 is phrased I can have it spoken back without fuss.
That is 5.34
